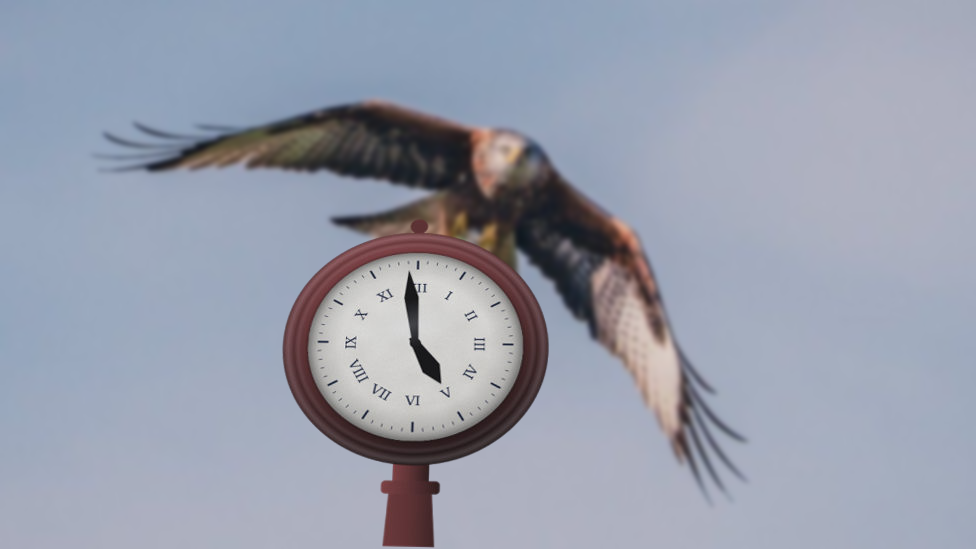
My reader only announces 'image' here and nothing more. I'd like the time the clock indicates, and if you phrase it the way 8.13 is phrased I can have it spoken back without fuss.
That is 4.59
